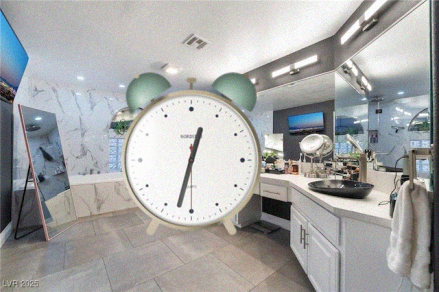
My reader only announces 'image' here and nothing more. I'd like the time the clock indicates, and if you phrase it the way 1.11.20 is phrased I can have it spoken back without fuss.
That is 12.32.30
